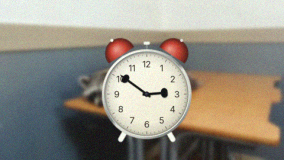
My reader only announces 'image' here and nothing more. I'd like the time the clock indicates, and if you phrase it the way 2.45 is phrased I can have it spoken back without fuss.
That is 2.51
